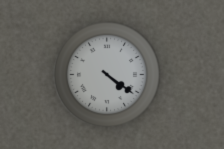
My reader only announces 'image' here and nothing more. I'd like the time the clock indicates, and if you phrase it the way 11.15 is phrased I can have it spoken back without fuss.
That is 4.21
